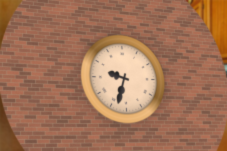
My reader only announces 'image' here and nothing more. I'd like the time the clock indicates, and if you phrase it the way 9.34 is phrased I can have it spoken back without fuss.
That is 9.33
